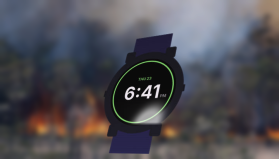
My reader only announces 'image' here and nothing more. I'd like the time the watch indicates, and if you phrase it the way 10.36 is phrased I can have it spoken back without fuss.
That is 6.41
